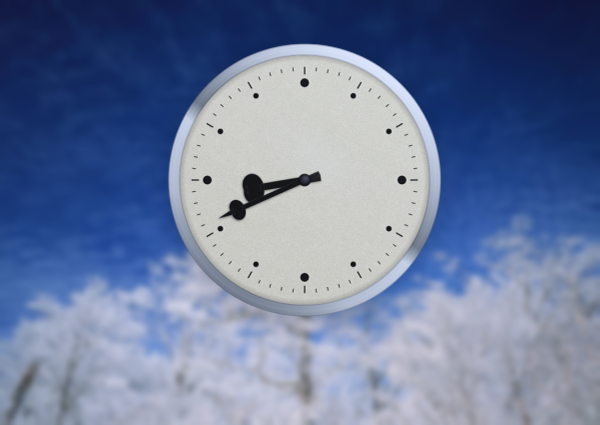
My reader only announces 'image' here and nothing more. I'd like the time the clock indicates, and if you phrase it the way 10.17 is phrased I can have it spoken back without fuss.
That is 8.41
